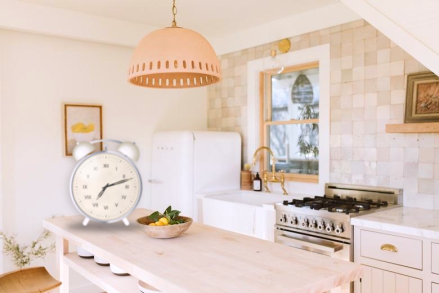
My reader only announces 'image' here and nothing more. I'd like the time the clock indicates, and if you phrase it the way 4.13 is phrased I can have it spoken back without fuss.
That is 7.12
